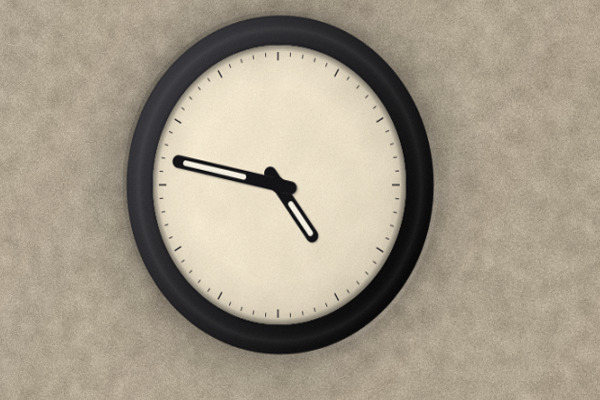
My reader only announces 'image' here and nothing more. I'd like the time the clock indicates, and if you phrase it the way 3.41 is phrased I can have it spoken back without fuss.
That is 4.47
